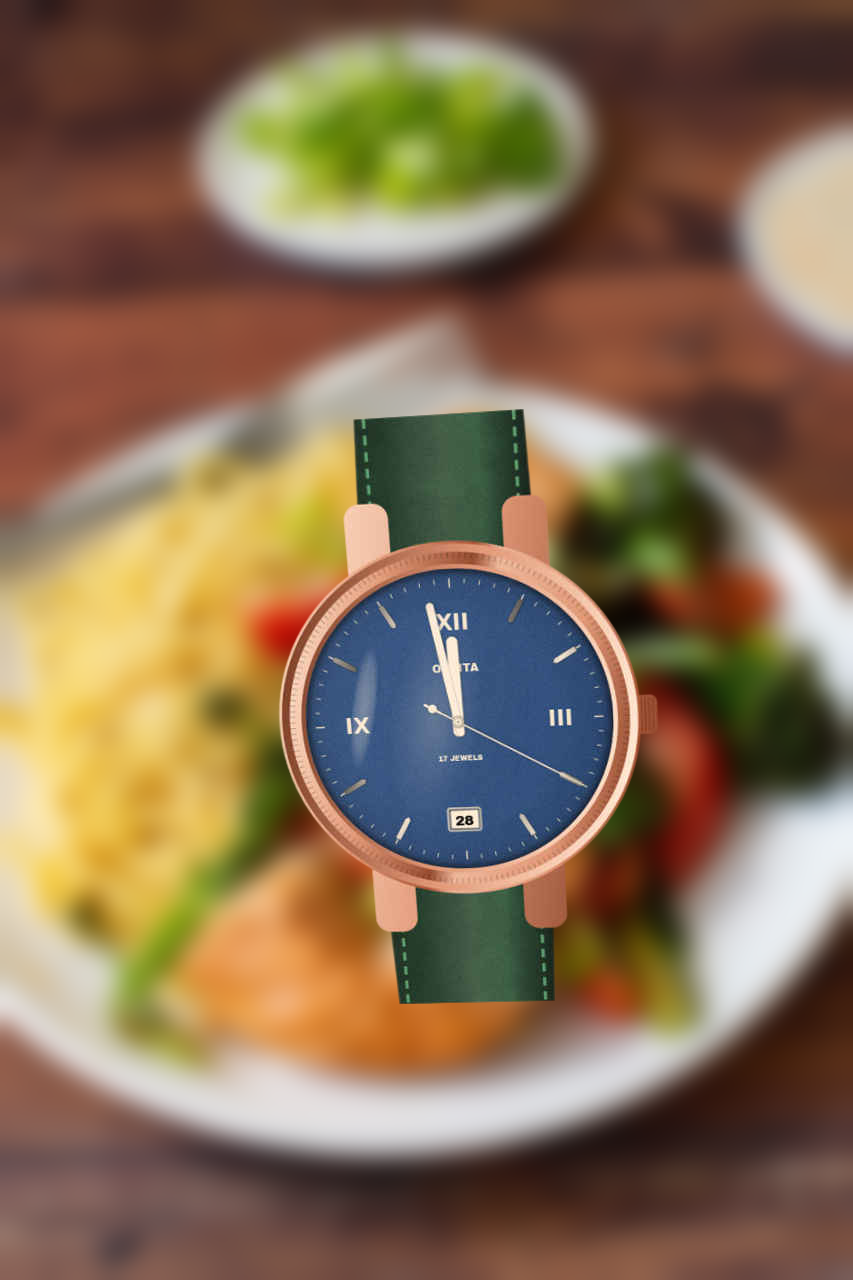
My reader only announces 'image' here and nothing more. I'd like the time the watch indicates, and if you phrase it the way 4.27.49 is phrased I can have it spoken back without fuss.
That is 11.58.20
